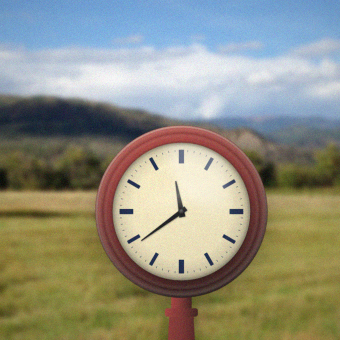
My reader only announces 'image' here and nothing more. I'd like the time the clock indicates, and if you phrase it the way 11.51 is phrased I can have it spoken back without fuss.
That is 11.39
